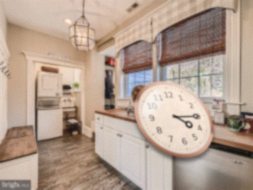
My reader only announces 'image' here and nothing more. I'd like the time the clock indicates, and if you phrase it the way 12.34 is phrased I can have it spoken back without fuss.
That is 4.15
